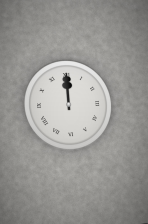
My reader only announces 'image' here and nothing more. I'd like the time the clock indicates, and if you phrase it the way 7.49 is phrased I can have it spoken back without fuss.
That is 12.00
